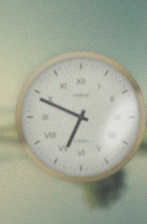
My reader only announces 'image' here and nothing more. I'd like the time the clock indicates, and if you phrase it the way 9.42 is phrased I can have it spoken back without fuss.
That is 6.49
